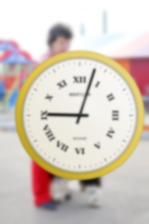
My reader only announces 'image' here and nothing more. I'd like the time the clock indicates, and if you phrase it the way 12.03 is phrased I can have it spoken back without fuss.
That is 9.03
